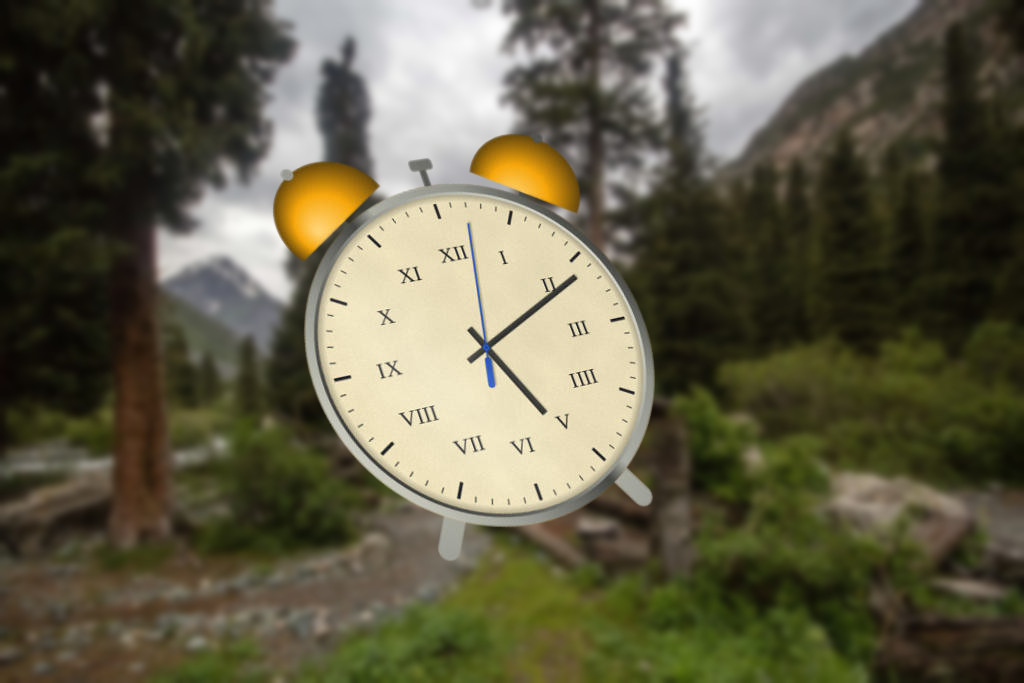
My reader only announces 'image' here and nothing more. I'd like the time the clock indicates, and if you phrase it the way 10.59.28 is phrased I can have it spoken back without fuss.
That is 5.11.02
